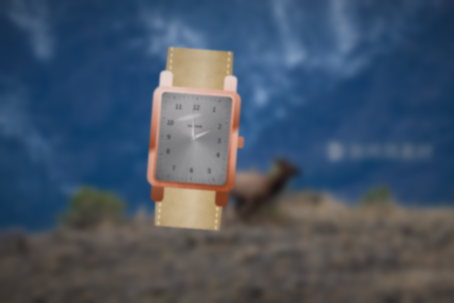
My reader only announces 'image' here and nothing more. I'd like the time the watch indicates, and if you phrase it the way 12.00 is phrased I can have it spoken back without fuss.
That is 1.59
